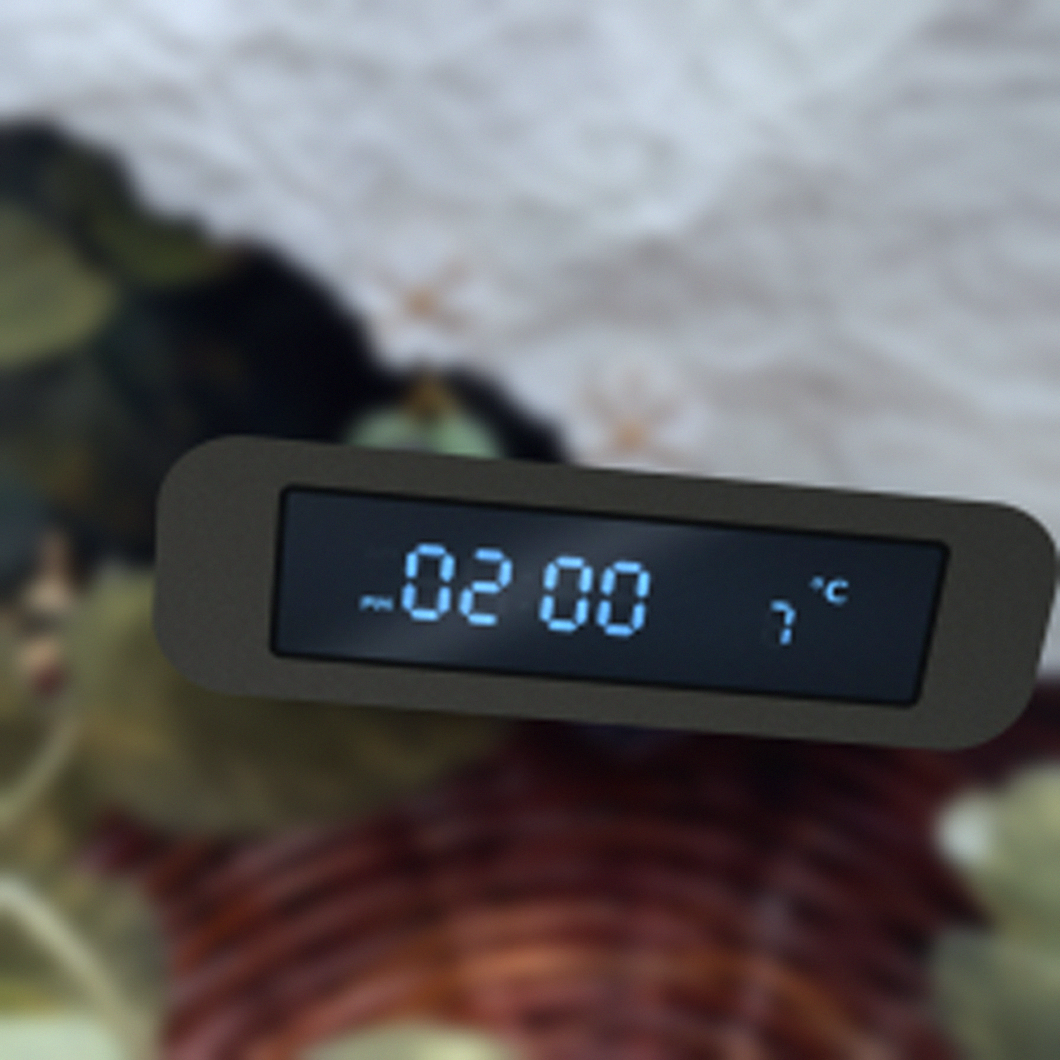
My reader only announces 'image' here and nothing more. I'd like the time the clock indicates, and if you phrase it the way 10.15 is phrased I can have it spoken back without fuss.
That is 2.00
